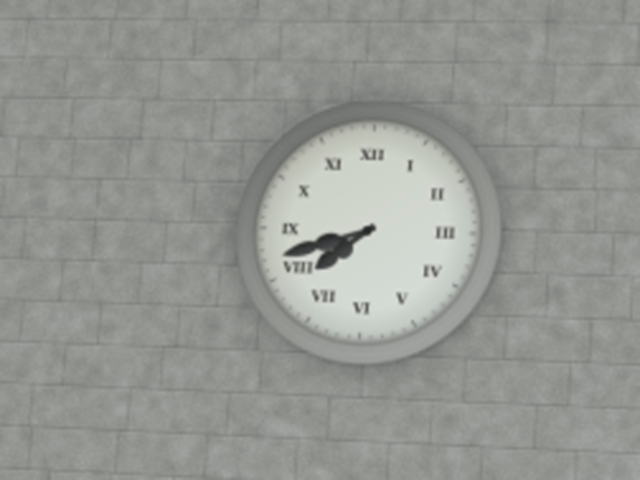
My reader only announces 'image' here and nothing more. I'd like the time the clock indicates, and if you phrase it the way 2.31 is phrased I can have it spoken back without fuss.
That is 7.42
